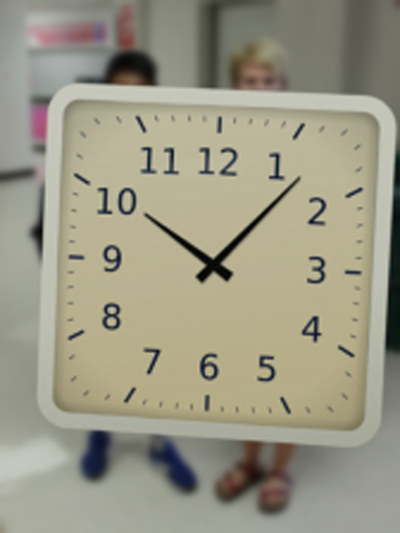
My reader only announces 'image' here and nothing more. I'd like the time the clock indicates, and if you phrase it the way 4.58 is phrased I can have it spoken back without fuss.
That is 10.07
